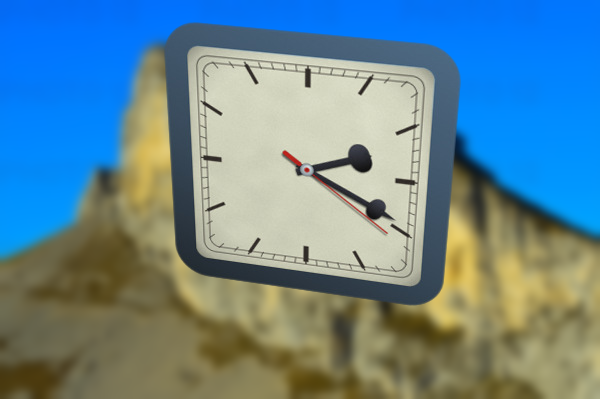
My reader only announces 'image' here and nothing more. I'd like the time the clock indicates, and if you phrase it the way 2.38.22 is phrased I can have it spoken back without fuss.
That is 2.19.21
